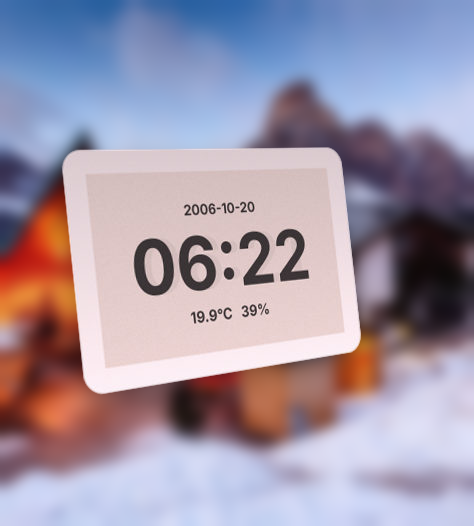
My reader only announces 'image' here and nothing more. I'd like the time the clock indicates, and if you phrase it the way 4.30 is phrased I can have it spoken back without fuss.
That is 6.22
